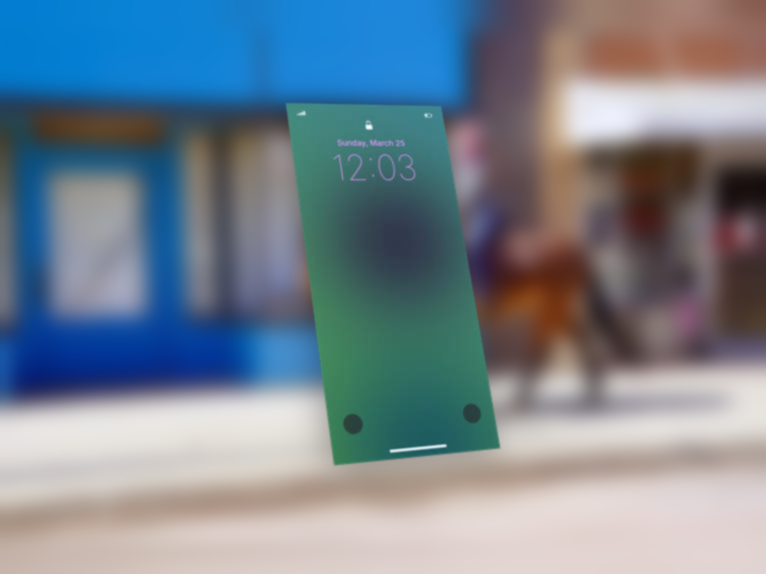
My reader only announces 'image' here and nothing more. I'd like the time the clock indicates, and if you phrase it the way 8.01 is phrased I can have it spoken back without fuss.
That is 12.03
